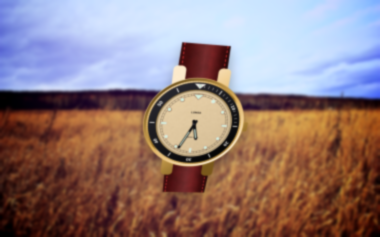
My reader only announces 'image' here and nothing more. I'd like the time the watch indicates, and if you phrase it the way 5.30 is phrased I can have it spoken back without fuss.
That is 5.34
